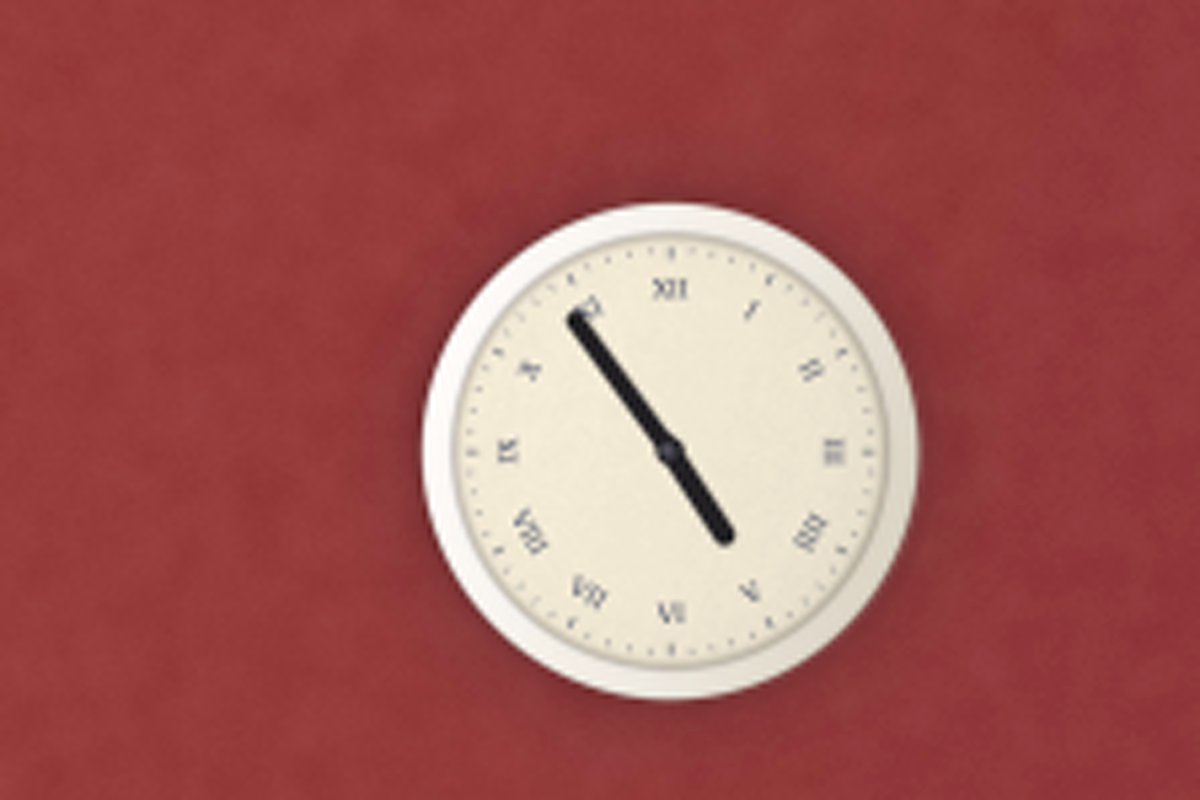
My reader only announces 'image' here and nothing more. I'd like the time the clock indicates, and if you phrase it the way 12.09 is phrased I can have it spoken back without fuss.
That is 4.54
